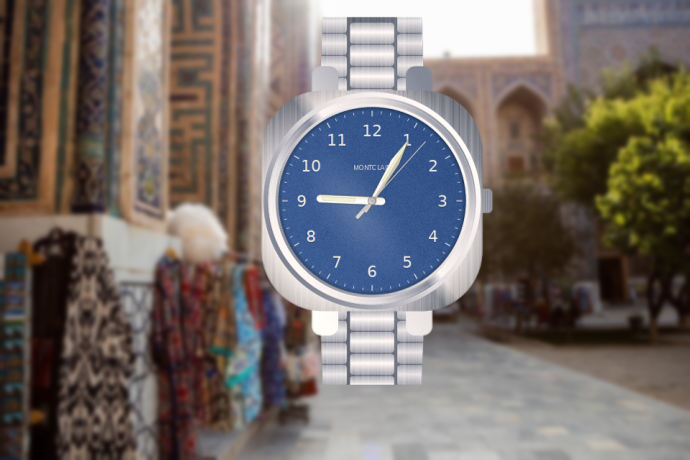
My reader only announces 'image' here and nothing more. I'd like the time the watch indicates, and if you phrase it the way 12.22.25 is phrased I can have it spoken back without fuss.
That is 9.05.07
